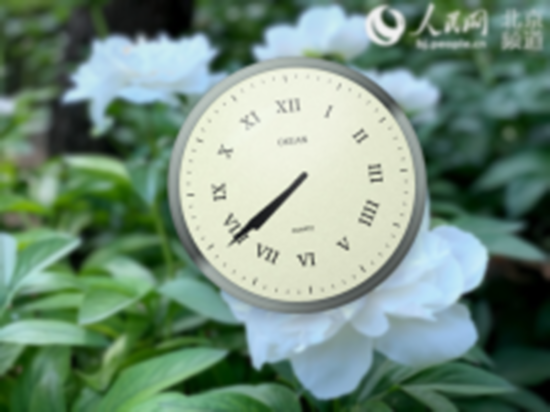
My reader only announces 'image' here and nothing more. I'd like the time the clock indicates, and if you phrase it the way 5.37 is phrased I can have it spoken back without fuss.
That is 7.39
